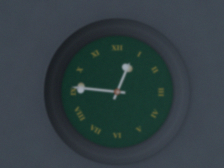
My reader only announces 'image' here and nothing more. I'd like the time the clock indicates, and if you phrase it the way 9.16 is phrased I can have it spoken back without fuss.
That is 12.46
